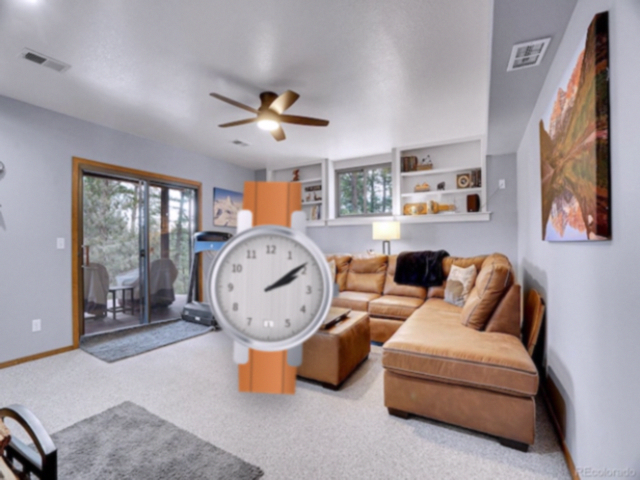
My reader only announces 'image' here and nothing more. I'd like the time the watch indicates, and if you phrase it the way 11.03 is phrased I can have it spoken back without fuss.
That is 2.09
